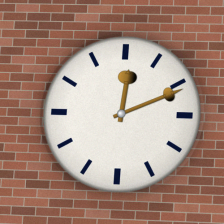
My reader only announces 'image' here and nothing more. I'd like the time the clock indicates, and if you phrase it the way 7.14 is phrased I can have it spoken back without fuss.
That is 12.11
